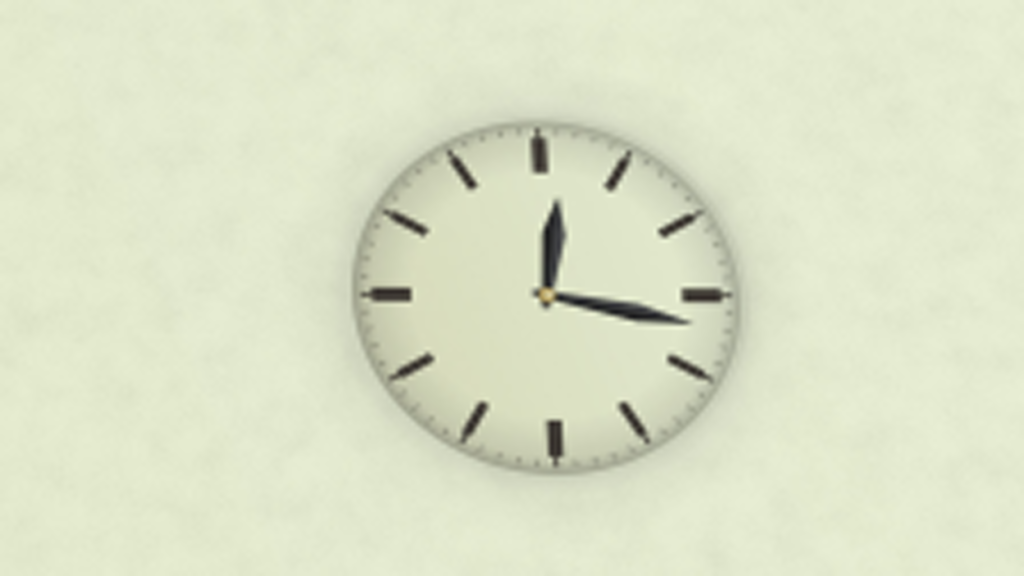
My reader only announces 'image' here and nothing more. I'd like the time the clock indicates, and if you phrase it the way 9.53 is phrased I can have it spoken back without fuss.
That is 12.17
